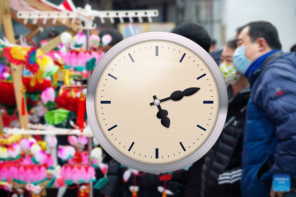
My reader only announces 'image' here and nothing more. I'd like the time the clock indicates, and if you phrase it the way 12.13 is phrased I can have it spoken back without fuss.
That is 5.12
